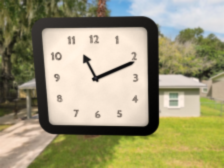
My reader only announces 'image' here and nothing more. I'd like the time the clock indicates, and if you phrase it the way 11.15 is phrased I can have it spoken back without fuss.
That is 11.11
